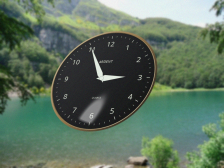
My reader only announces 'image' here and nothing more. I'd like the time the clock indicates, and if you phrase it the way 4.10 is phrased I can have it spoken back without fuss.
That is 2.55
